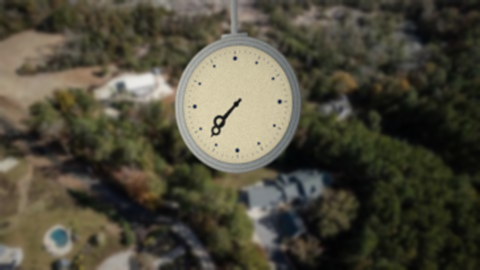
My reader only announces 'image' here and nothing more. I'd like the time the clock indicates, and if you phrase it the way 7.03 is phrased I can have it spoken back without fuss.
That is 7.37
